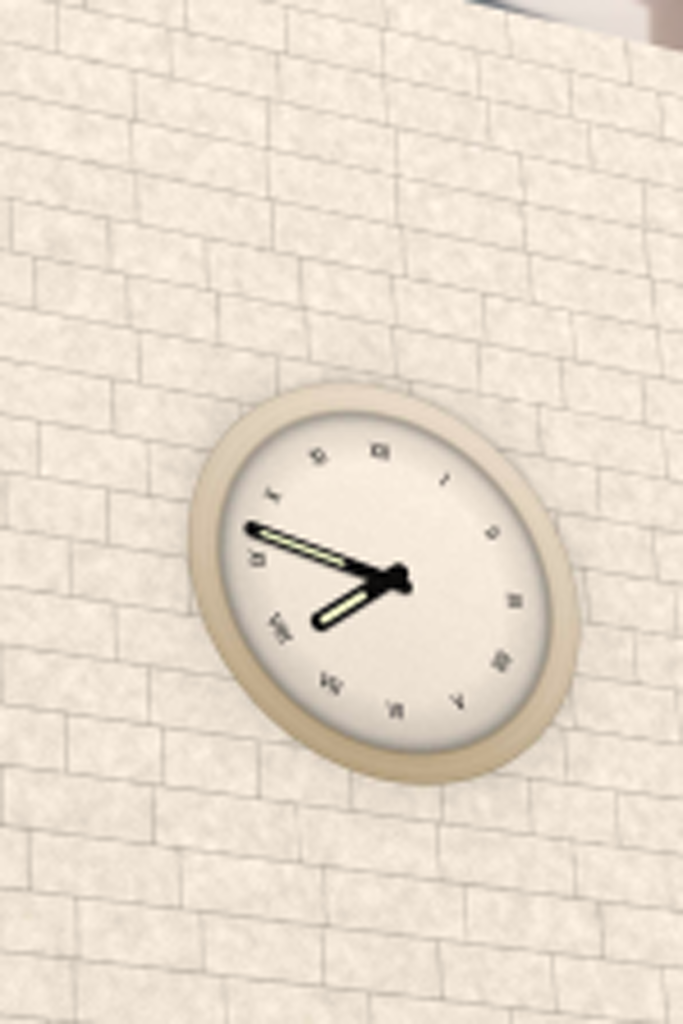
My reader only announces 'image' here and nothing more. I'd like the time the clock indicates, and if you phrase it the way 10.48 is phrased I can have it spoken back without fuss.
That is 7.47
